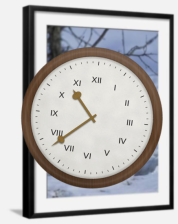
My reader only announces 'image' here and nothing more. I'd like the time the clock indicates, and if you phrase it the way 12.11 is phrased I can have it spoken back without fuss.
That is 10.38
